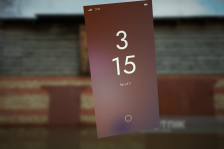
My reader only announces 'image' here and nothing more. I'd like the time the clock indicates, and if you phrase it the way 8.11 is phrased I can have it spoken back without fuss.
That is 3.15
